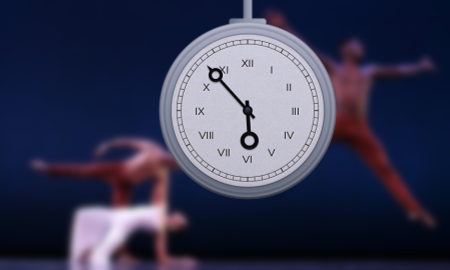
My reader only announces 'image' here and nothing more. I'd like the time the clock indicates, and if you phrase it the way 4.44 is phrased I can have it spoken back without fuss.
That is 5.53
